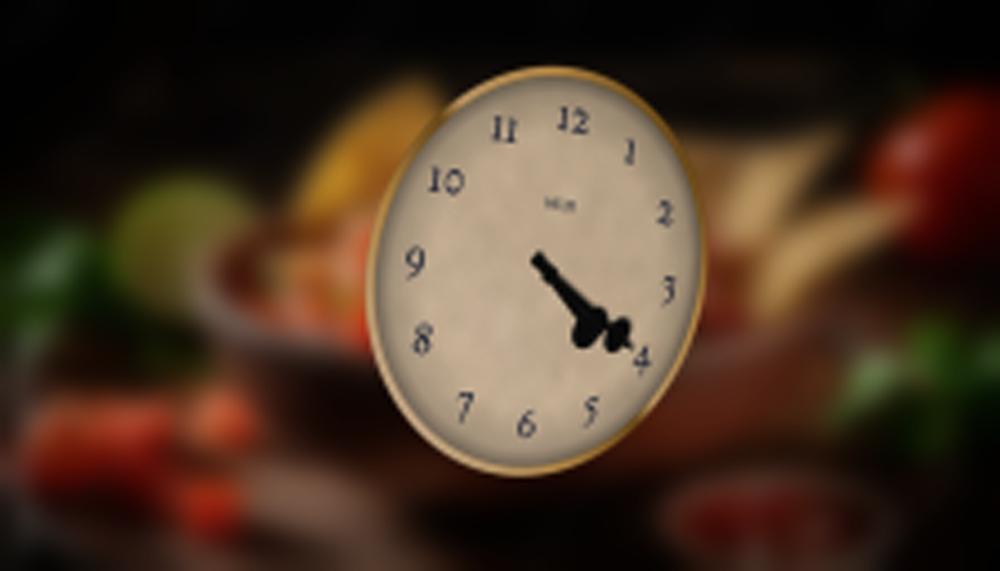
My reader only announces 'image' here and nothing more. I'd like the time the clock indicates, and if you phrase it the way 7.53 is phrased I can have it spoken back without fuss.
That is 4.20
